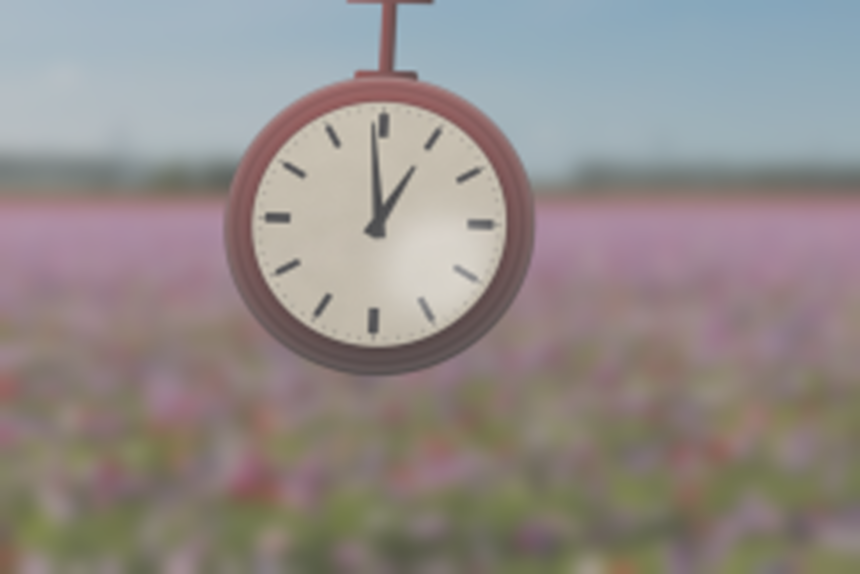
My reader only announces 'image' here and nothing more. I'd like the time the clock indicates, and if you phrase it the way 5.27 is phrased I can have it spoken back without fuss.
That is 12.59
